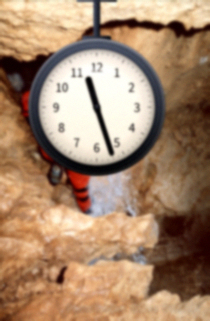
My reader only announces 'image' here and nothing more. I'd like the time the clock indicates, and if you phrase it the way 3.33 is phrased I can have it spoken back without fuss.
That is 11.27
